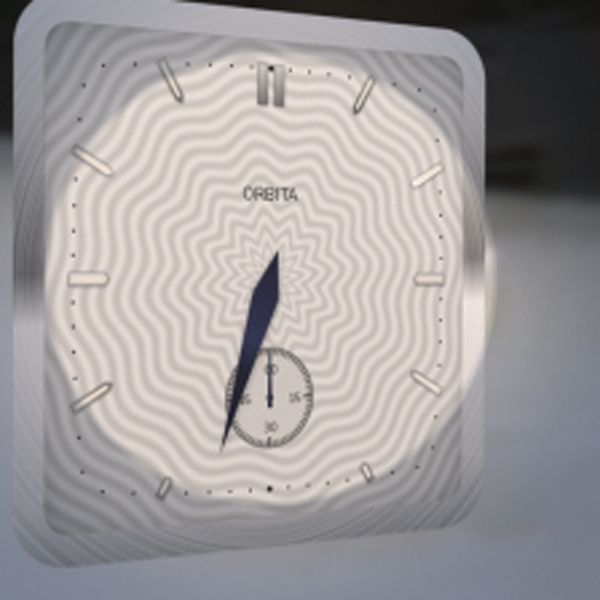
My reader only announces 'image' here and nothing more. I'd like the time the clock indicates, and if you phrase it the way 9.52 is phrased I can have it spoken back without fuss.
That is 6.33
